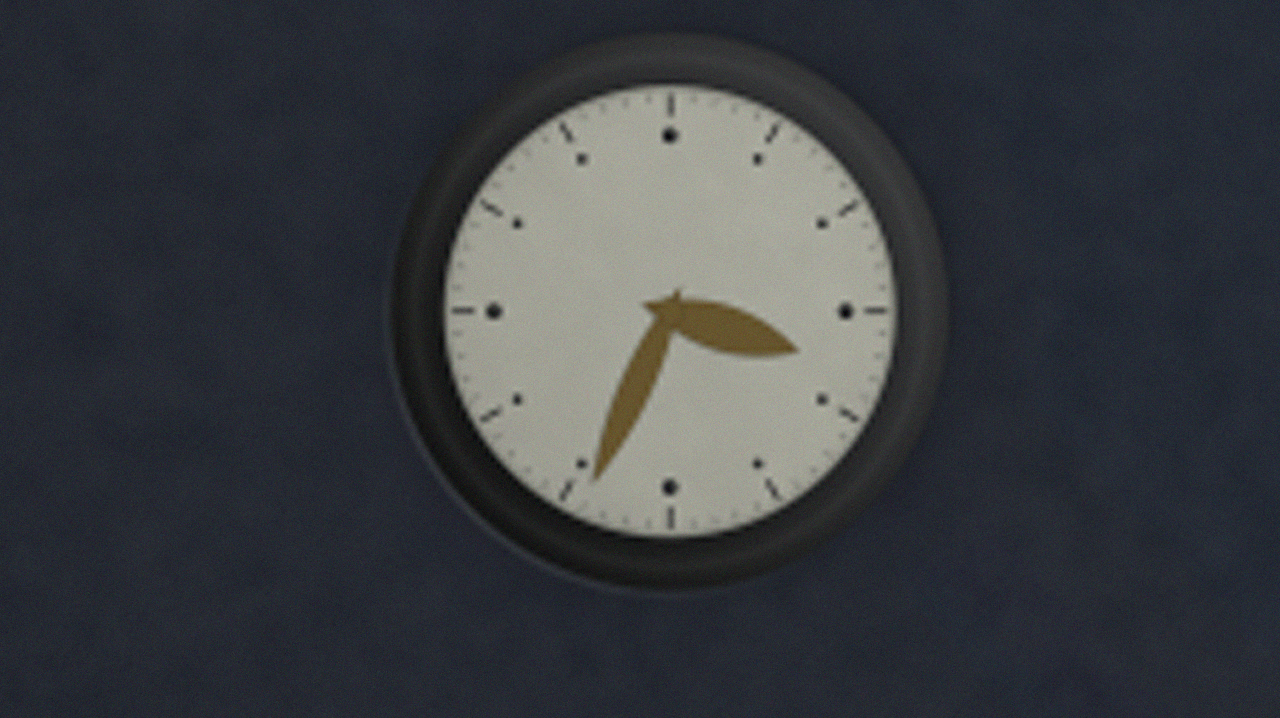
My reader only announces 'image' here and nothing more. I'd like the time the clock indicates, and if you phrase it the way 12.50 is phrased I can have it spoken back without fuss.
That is 3.34
